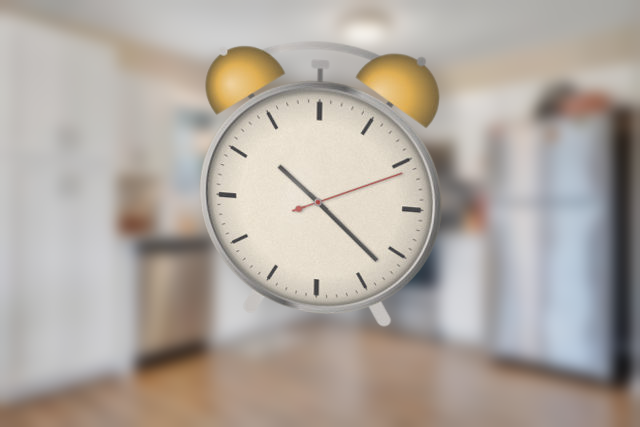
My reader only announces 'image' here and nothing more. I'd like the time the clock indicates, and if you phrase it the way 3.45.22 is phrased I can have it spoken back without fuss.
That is 10.22.11
